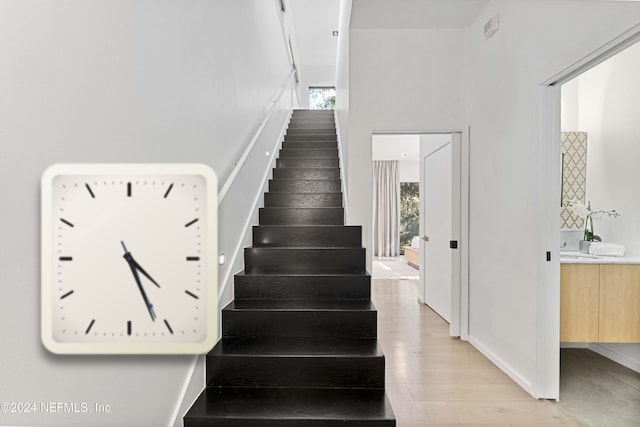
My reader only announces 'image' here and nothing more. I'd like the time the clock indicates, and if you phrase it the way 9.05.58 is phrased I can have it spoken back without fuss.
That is 4.26.26
